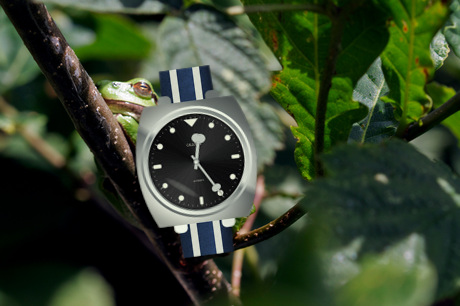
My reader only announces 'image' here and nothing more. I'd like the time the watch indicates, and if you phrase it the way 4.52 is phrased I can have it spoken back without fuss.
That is 12.25
